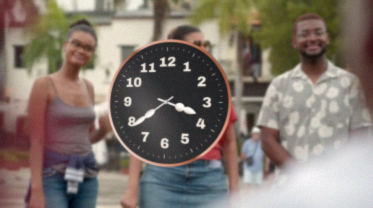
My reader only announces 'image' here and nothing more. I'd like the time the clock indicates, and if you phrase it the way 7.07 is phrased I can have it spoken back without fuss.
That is 3.39
